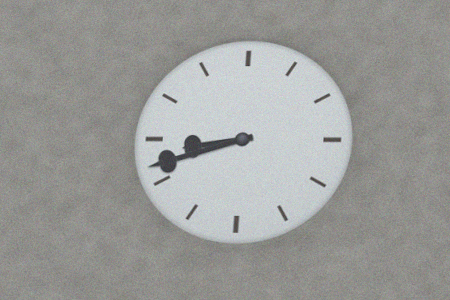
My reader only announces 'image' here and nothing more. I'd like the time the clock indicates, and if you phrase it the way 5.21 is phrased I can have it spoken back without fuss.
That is 8.42
